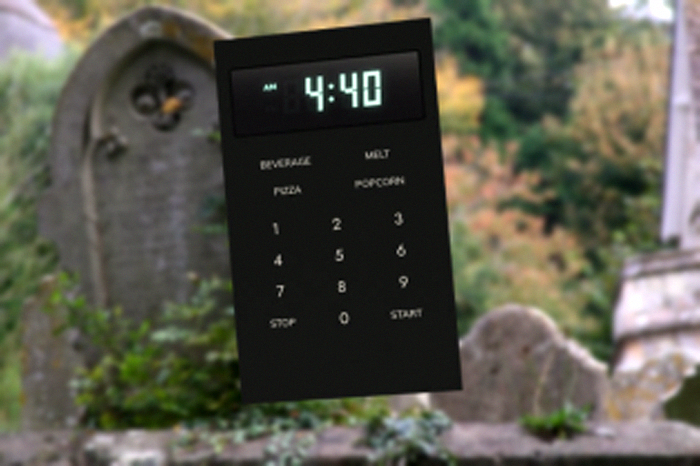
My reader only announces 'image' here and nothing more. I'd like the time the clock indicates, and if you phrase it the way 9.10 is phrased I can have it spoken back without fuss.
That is 4.40
